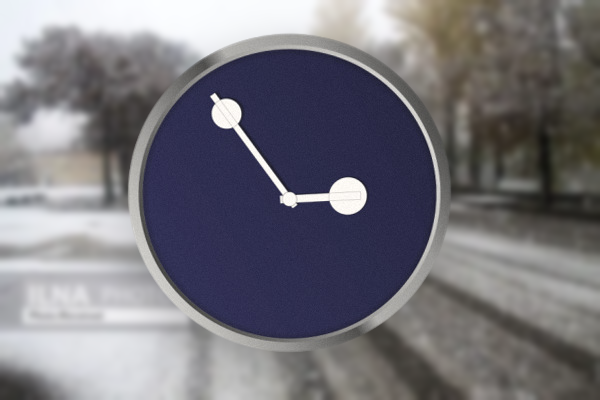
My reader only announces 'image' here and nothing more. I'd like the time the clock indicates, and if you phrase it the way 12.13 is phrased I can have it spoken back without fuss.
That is 2.54
